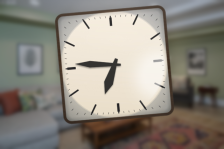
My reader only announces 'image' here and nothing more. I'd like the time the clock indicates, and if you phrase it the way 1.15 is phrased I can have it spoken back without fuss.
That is 6.46
